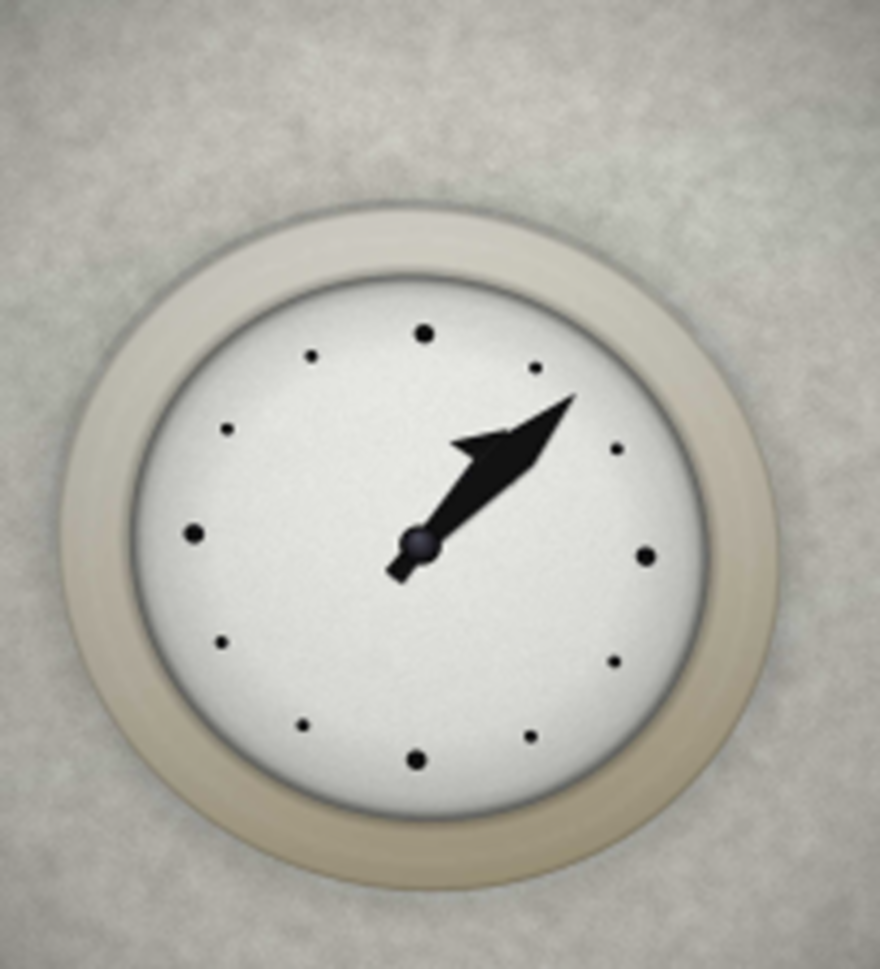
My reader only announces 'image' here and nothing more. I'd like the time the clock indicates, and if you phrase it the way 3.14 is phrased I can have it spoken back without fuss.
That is 1.07
